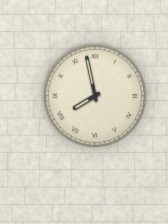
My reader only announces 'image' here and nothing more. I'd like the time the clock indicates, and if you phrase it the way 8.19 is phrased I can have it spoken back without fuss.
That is 7.58
